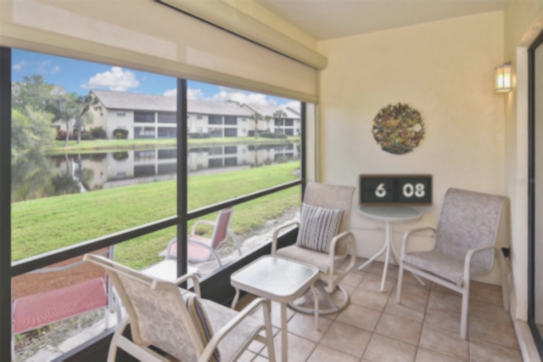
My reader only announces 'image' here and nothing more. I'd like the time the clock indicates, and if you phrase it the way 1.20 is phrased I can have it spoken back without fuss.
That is 6.08
